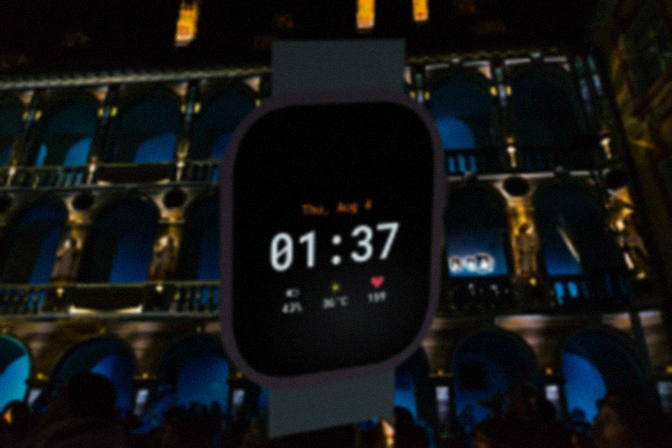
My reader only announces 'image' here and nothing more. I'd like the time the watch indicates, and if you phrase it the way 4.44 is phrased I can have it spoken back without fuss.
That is 1.37
